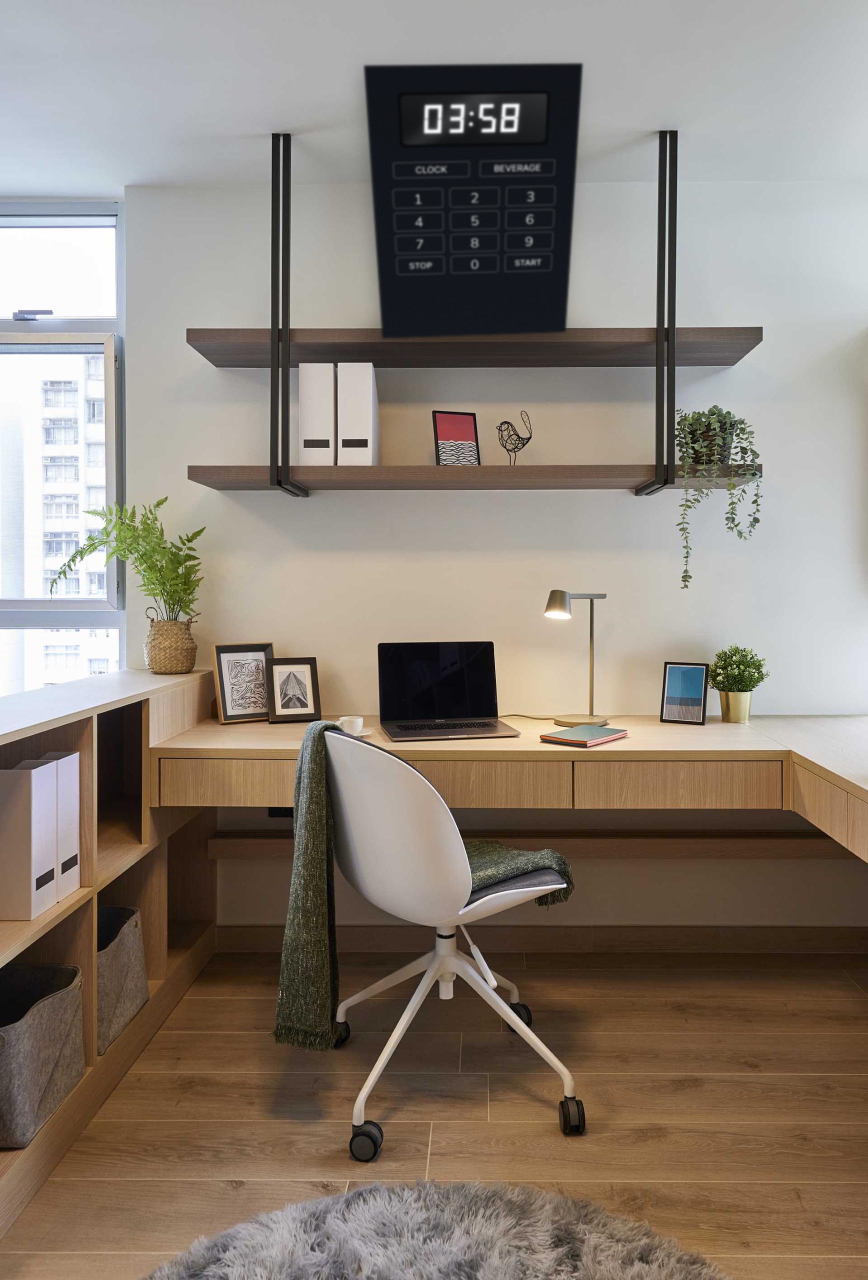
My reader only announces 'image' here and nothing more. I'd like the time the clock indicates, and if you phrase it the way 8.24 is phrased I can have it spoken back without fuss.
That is 3.58
